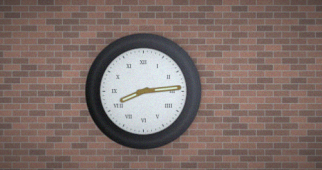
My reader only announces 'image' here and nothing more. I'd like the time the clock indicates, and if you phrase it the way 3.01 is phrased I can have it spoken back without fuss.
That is 8.14
